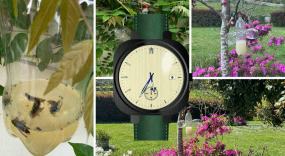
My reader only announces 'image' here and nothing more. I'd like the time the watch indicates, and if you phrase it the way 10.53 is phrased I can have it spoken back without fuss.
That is 5.35
